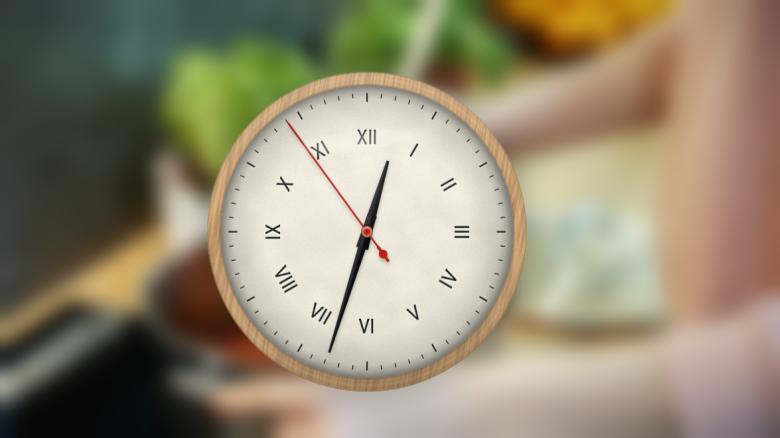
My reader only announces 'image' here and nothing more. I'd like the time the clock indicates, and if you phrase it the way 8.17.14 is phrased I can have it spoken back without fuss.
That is 12.32.54
